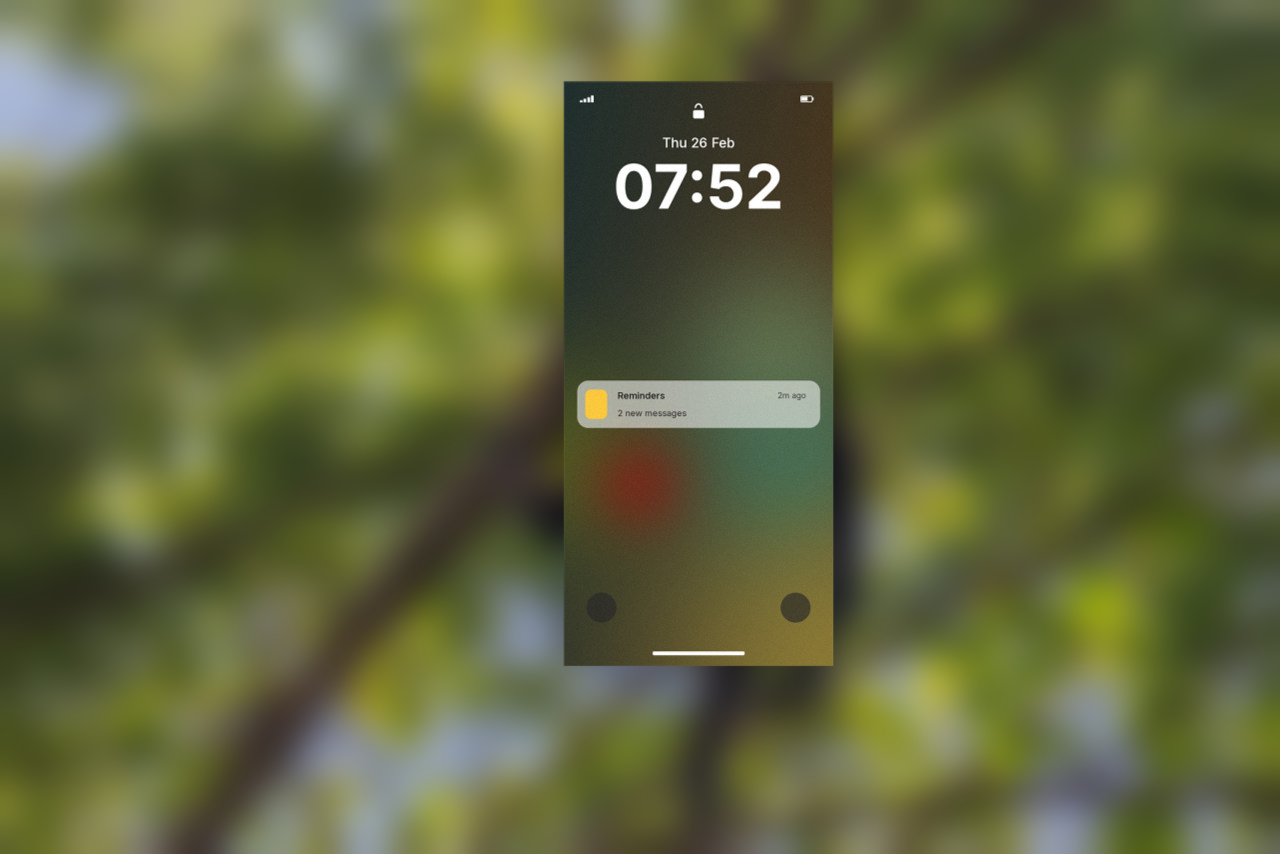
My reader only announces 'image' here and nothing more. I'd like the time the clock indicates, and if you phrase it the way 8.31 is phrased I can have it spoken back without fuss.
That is 7.52
